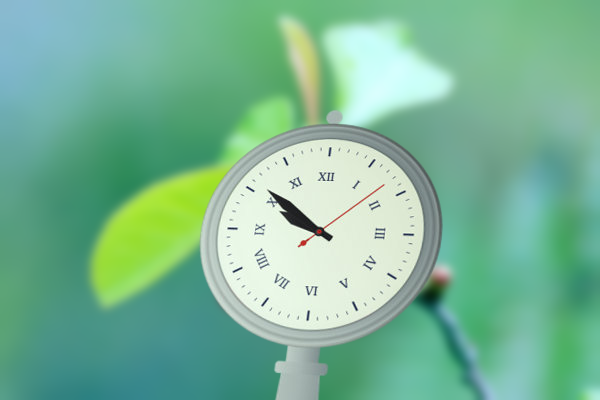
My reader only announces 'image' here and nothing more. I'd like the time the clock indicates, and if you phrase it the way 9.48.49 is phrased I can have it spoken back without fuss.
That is 9.51.08
